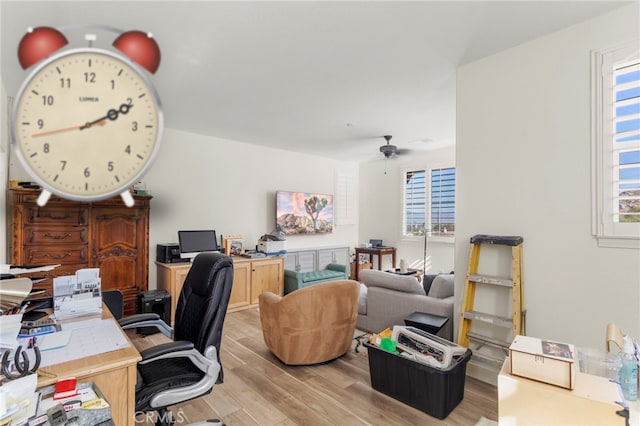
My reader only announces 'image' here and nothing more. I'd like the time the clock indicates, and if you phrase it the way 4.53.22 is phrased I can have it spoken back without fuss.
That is 2.10.43
